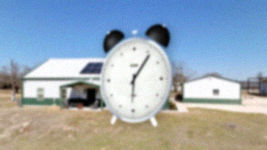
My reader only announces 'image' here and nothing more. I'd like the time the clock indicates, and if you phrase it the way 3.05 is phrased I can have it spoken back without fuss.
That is 6.06
